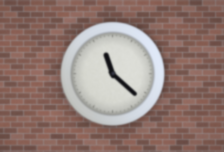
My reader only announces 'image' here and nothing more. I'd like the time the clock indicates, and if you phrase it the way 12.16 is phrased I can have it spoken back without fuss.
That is 11.22
